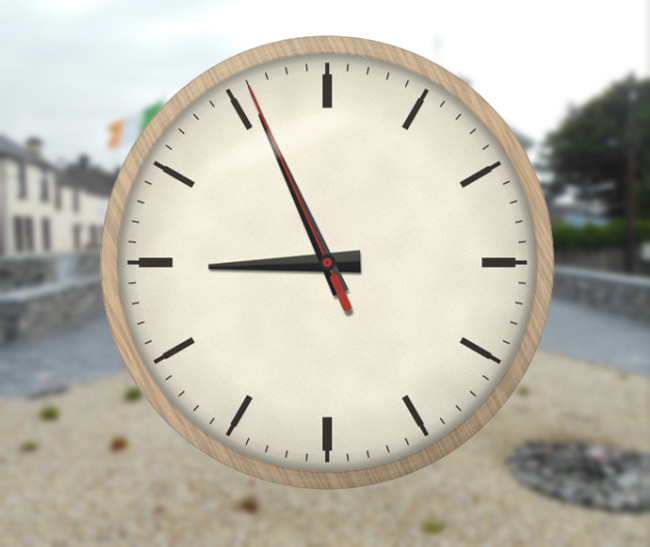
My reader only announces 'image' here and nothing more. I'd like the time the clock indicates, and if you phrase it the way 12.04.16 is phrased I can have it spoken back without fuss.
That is 8.55.56
